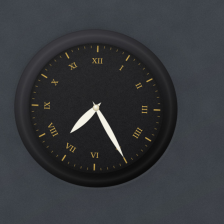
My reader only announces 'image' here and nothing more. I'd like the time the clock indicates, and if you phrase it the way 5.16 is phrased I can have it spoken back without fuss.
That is 7.25
